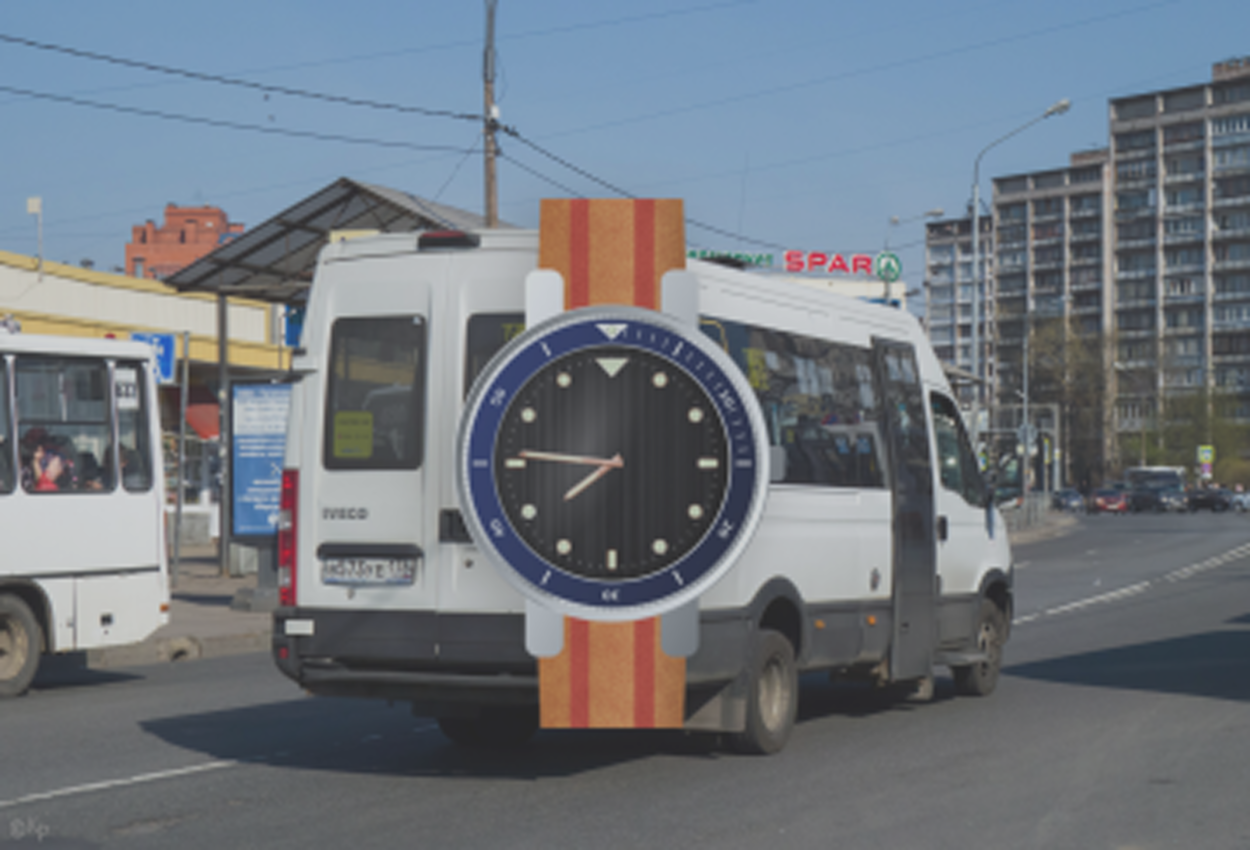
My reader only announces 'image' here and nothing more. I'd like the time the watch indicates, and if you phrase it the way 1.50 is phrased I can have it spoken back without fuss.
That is 7.46
